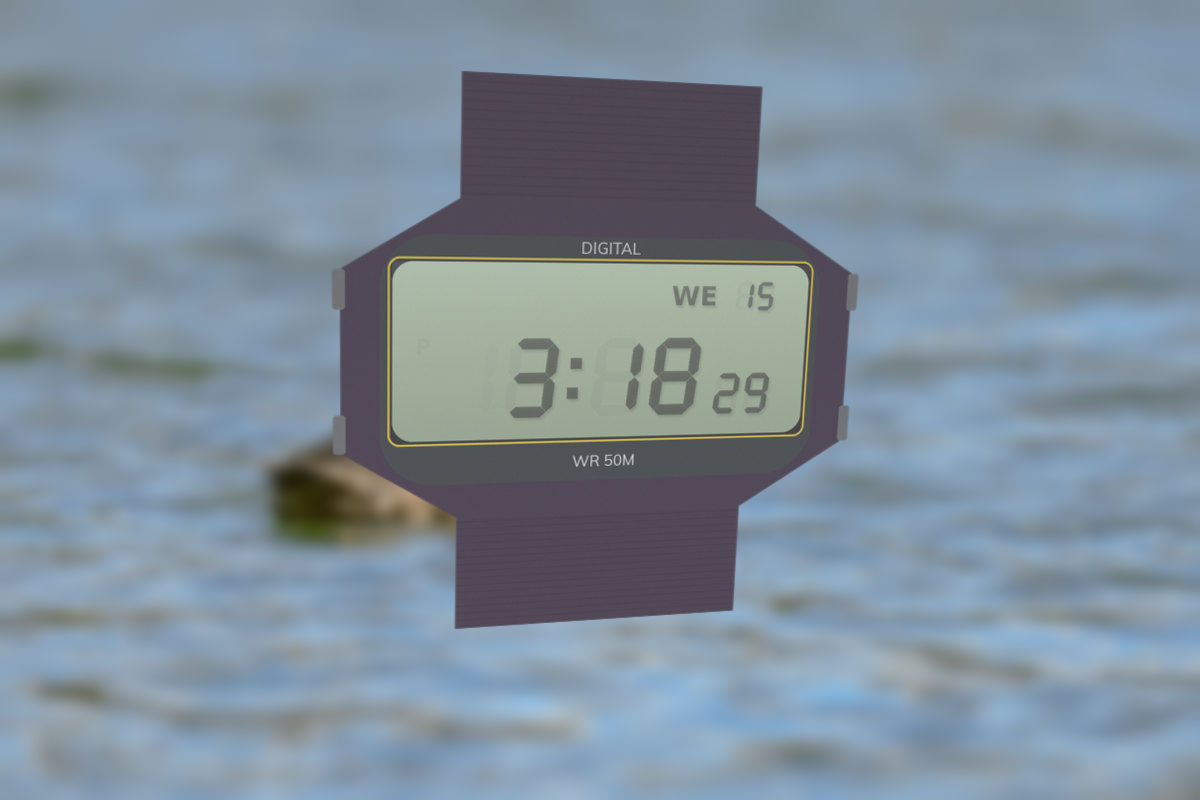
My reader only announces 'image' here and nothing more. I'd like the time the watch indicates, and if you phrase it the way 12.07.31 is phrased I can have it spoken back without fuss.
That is 3.18.29
